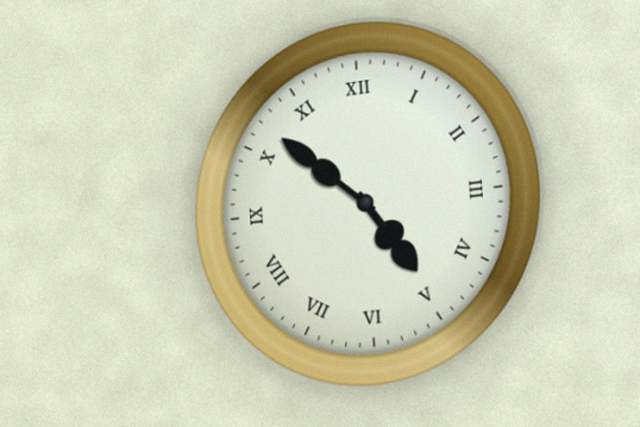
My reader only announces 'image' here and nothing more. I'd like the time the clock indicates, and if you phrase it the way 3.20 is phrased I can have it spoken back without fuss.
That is 4.52
